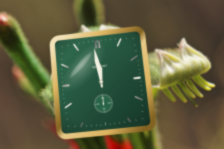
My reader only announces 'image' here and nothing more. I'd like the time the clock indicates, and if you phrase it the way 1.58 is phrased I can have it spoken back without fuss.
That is 11.59
